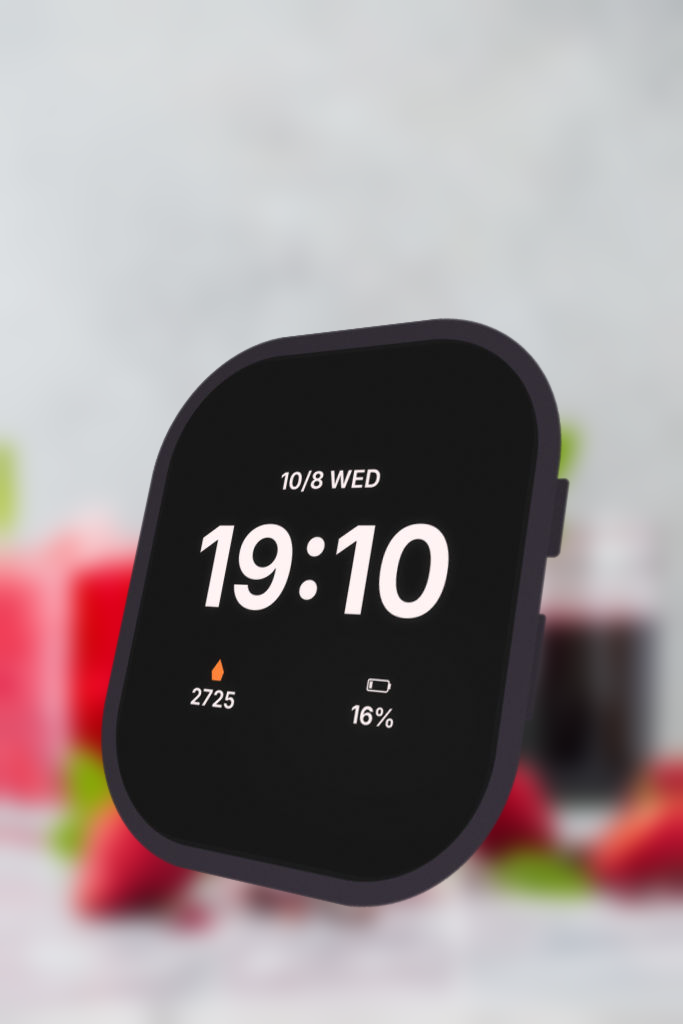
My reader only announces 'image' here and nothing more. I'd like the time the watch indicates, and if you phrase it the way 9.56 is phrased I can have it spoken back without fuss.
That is 19.10
